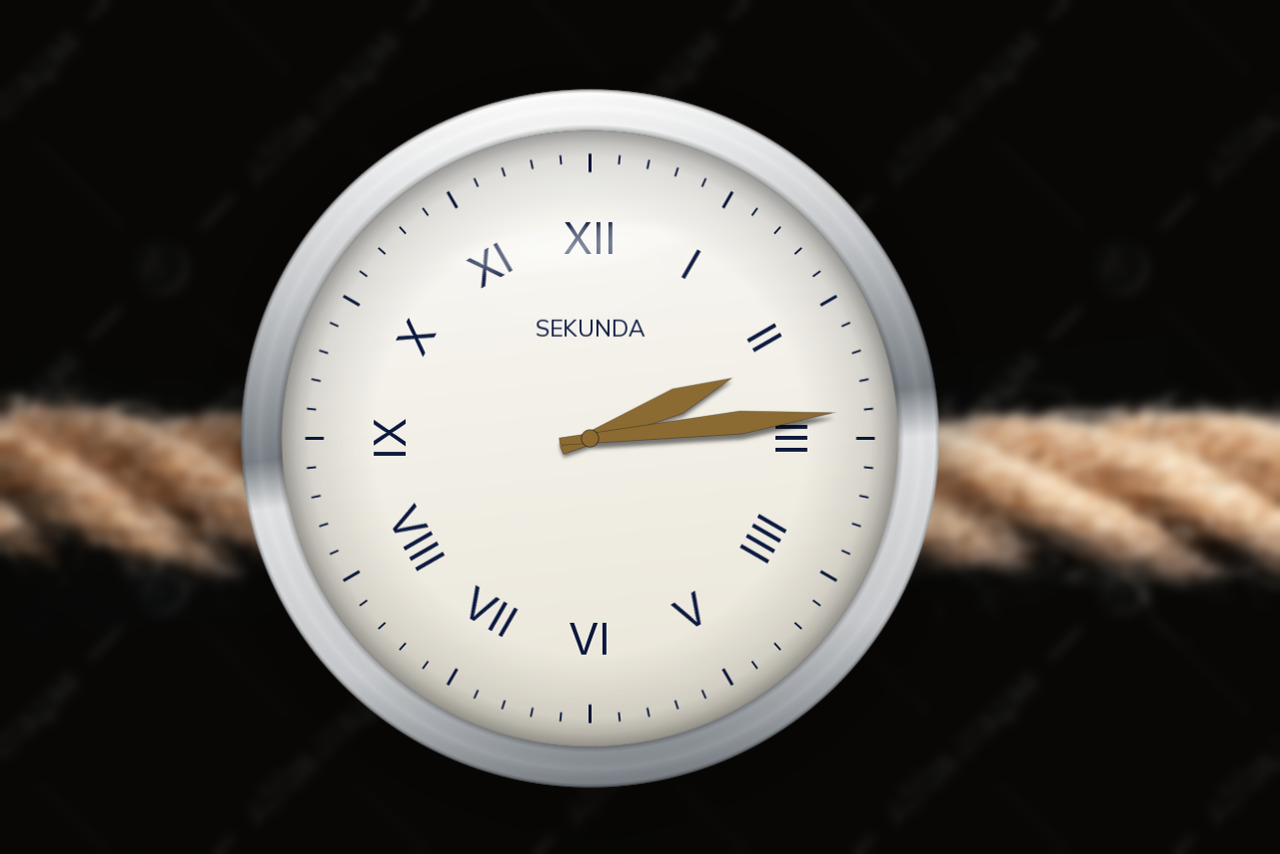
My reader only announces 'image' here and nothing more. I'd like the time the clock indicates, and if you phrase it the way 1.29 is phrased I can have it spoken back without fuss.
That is 2.14
